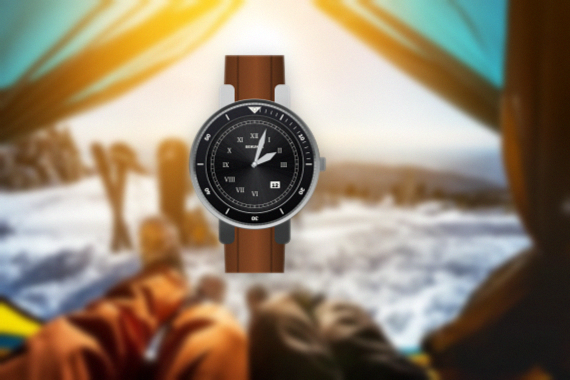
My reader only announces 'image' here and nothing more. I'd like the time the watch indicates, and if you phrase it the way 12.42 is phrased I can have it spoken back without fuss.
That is 2.03
